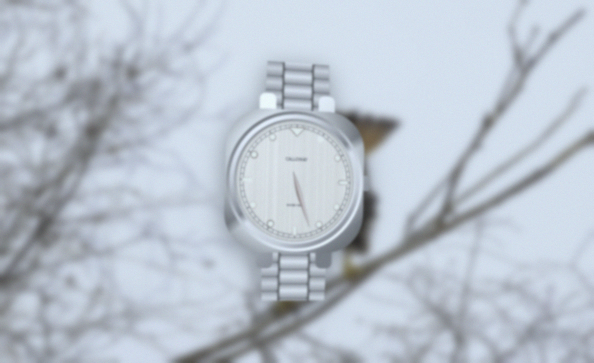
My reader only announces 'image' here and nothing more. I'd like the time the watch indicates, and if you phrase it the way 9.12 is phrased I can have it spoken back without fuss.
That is 5.27
